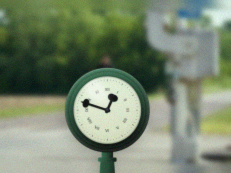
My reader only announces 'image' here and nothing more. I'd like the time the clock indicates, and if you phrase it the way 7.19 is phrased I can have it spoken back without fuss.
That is 12.48
